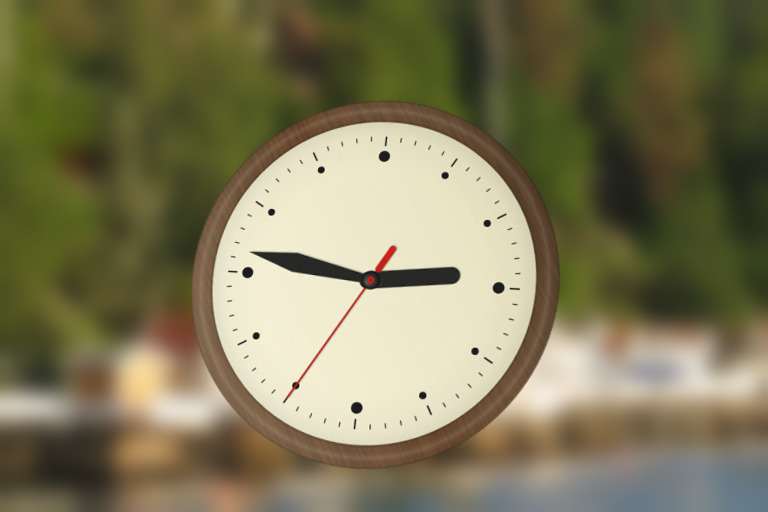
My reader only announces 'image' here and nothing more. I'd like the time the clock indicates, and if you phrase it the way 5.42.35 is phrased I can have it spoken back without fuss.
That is 2.46.35
